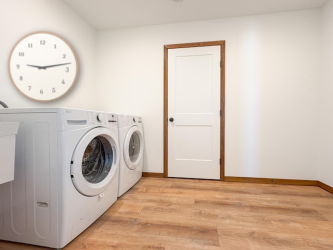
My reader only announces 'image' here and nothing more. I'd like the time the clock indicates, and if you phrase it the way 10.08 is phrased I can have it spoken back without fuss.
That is 9.13
